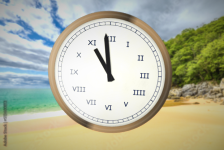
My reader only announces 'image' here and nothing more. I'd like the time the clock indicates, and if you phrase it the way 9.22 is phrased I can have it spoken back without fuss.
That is 10.59
